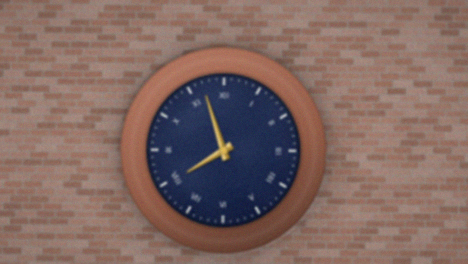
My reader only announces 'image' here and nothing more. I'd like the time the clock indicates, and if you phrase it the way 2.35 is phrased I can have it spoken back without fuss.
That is 7.57
